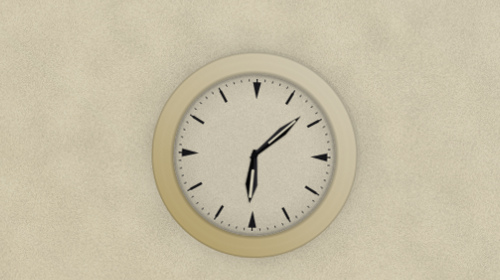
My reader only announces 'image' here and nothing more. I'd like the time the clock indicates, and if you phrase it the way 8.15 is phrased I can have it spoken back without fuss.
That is 6.08
